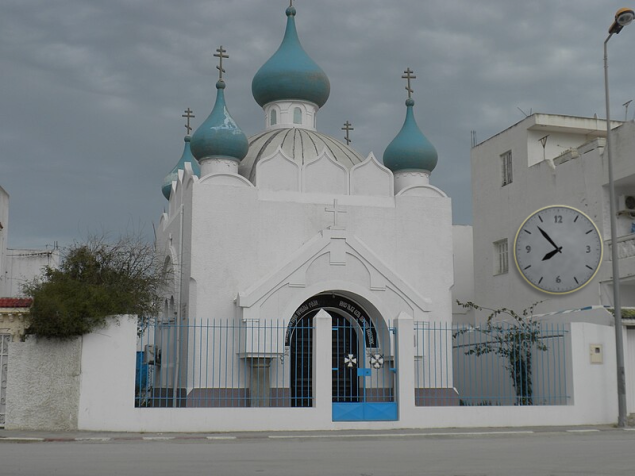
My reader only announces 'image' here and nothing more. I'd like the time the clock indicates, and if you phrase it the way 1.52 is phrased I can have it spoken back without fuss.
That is 7.53
